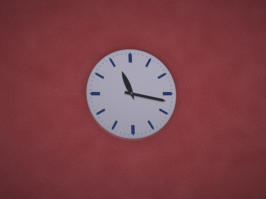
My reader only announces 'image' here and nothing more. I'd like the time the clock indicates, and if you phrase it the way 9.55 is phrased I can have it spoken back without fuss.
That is 11.17
